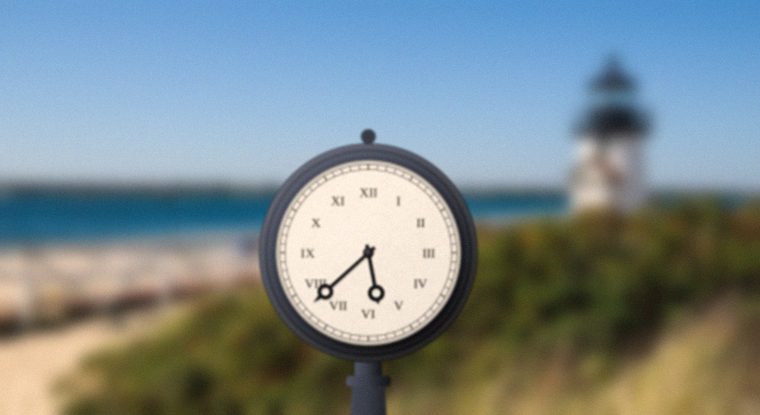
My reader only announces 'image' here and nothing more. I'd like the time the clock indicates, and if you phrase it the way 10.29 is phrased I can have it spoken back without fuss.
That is 5.38
